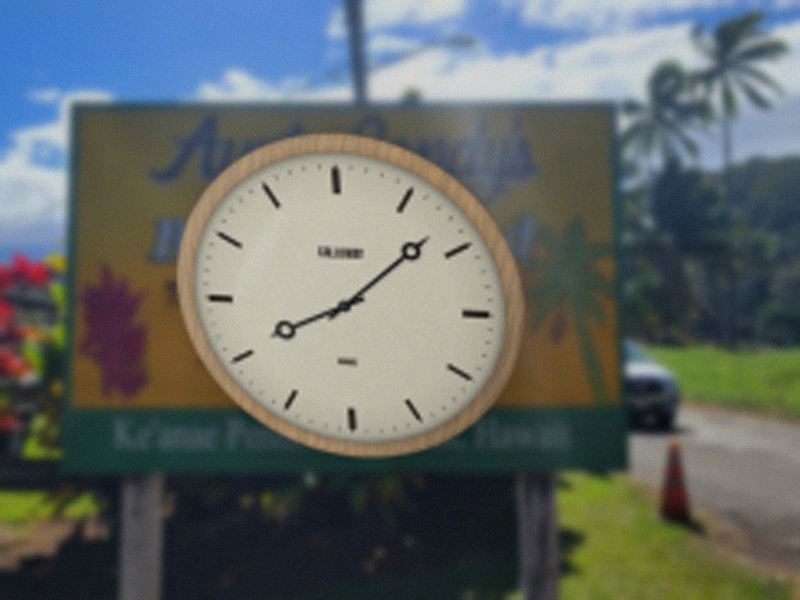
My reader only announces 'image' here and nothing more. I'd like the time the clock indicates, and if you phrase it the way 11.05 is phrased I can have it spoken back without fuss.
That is 8.08
